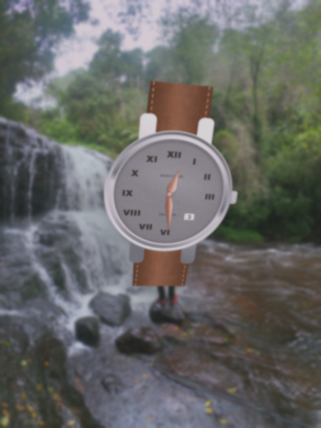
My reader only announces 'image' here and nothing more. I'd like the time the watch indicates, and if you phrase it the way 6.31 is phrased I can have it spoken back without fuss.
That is 12.29
